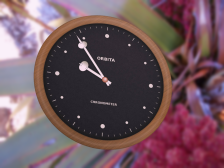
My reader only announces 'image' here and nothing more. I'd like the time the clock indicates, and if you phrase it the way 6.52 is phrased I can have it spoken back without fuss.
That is 9.54
